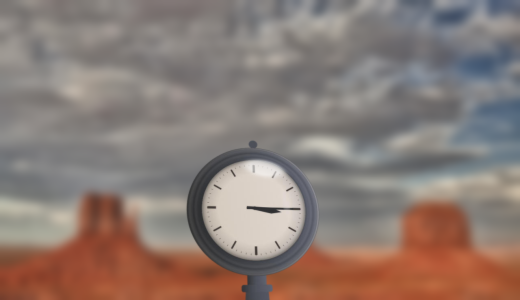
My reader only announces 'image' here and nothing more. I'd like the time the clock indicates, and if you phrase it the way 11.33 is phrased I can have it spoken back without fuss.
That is 3.15
